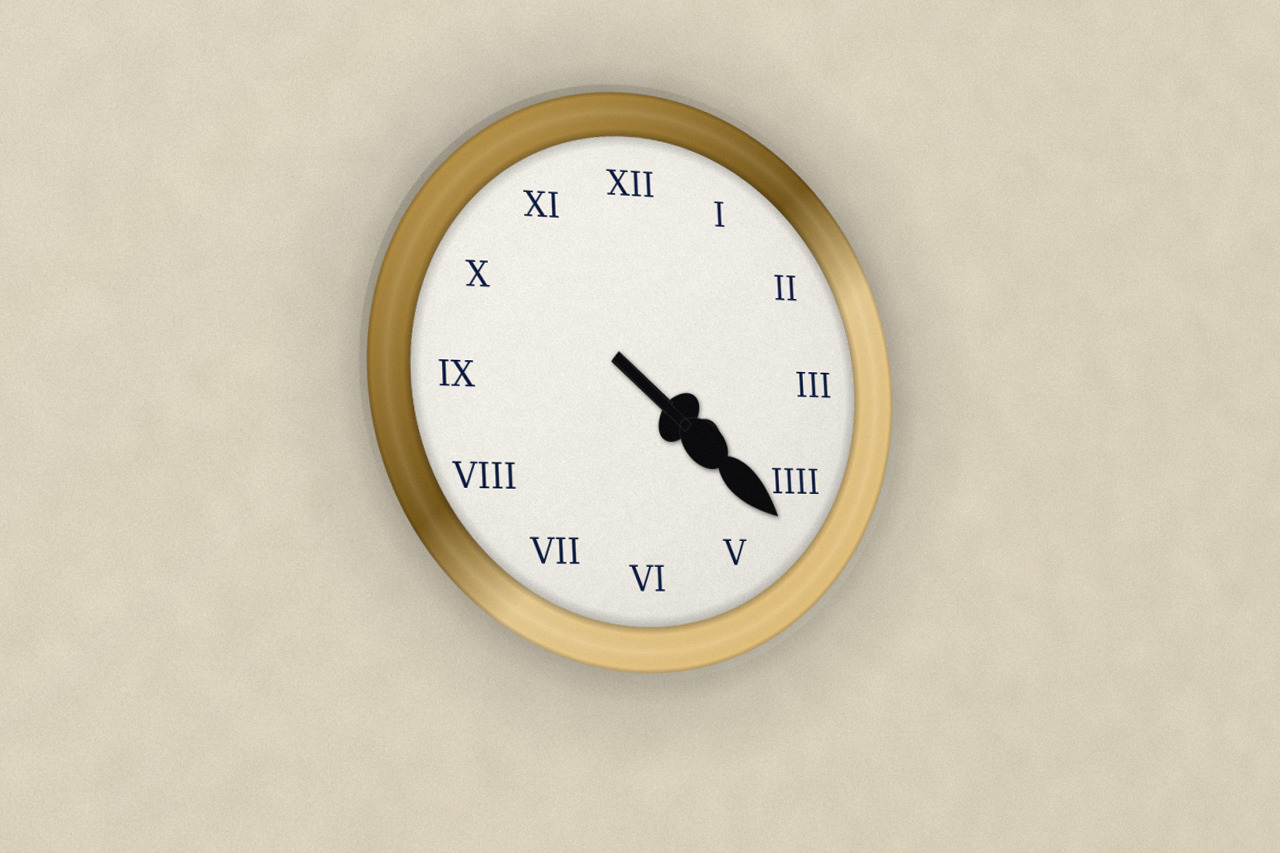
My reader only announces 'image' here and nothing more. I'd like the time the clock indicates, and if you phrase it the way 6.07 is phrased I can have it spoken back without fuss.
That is 4.22
